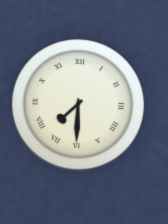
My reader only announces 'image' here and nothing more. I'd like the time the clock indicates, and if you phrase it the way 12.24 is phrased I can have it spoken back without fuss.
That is 7.30
